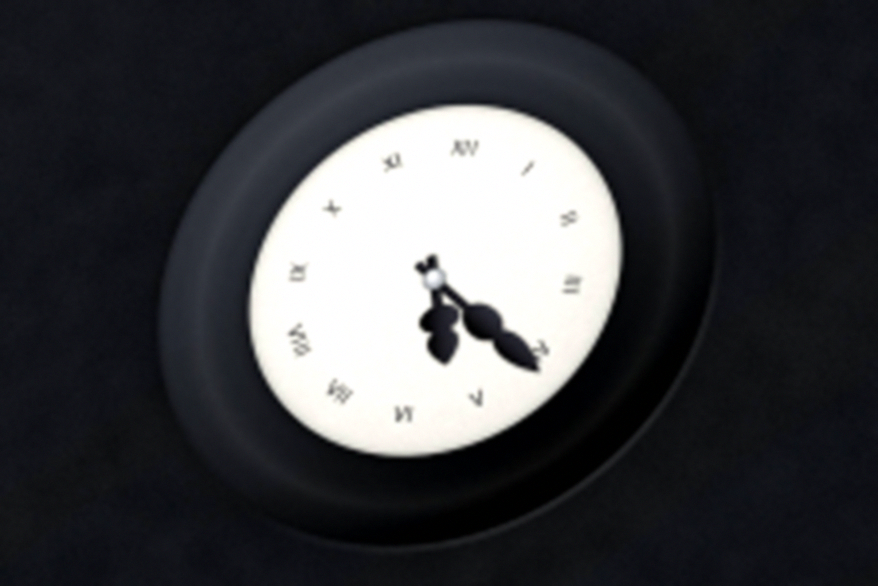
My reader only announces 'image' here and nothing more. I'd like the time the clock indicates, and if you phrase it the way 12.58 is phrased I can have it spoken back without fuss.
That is 5.21
